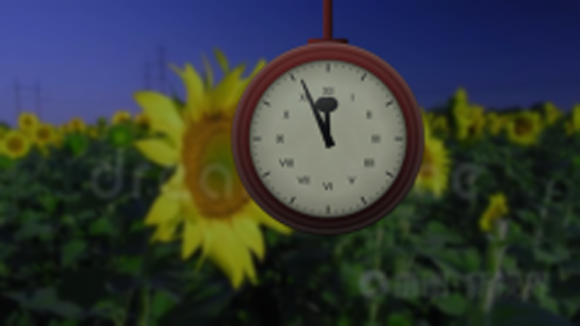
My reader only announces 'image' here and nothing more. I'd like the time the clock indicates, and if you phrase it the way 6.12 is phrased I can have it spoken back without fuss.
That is 11.56
